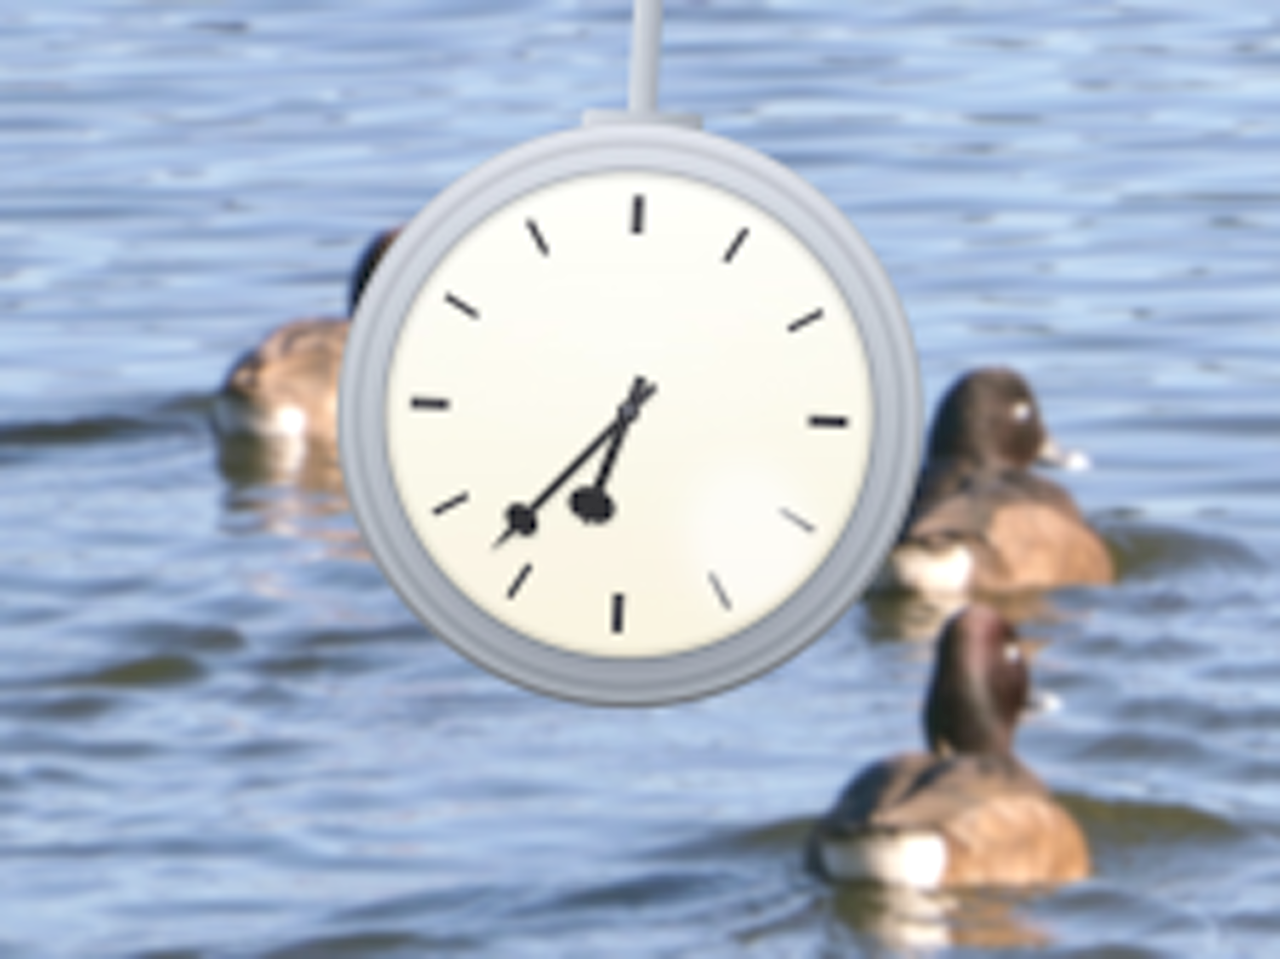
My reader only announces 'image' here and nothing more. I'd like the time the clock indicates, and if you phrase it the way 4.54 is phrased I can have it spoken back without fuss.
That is 6.37
